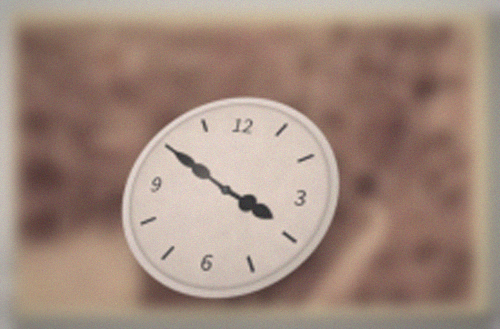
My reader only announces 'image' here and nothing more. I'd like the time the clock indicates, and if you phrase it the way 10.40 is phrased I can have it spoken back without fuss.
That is 3.50
